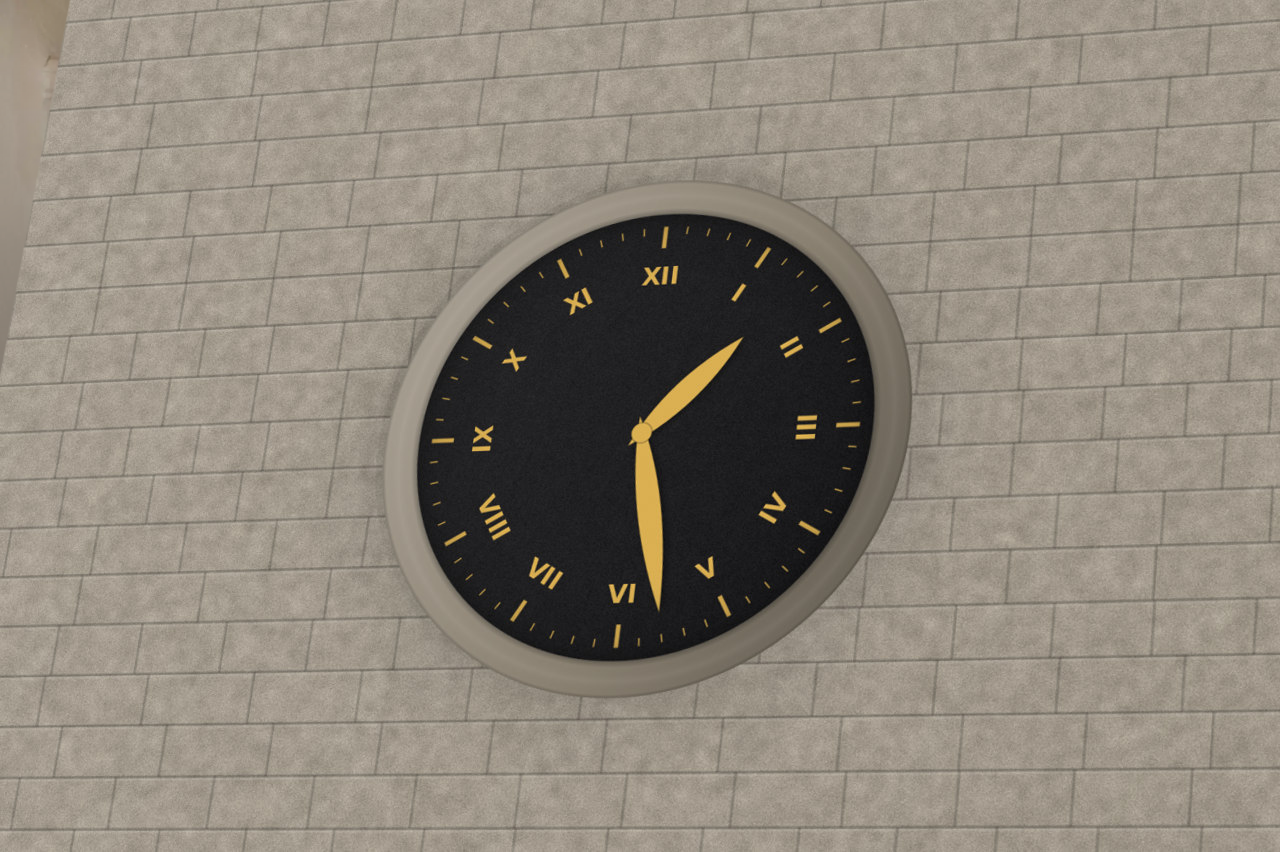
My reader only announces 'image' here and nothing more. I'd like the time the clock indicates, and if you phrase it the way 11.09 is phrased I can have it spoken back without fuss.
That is 1.28
